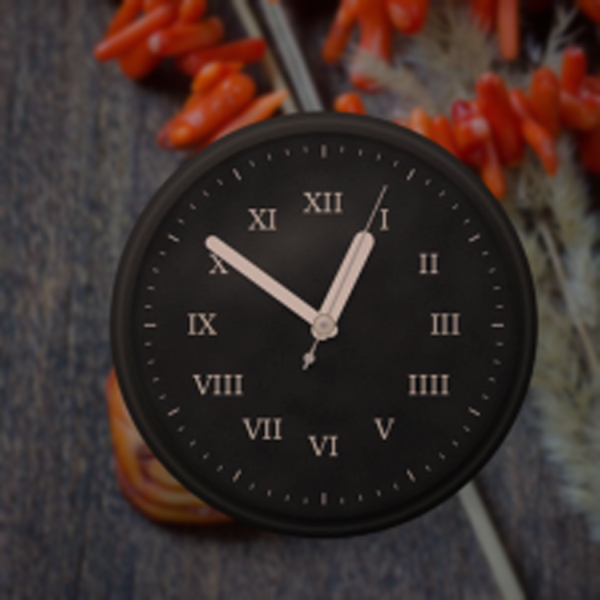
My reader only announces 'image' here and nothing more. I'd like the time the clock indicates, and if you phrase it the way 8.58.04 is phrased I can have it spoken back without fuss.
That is 12.51.04
